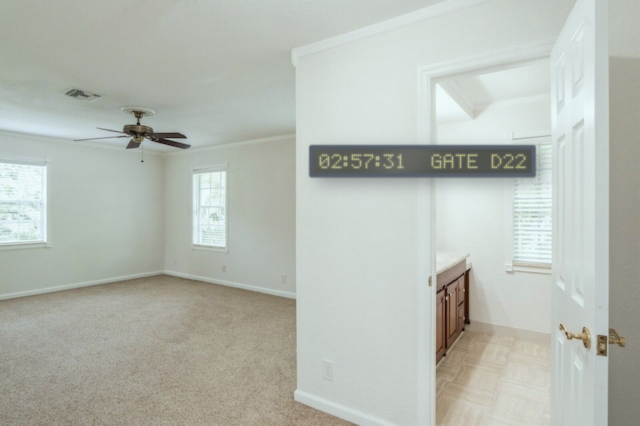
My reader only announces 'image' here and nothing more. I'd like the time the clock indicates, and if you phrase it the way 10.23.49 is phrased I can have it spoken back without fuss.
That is 2.57.31
